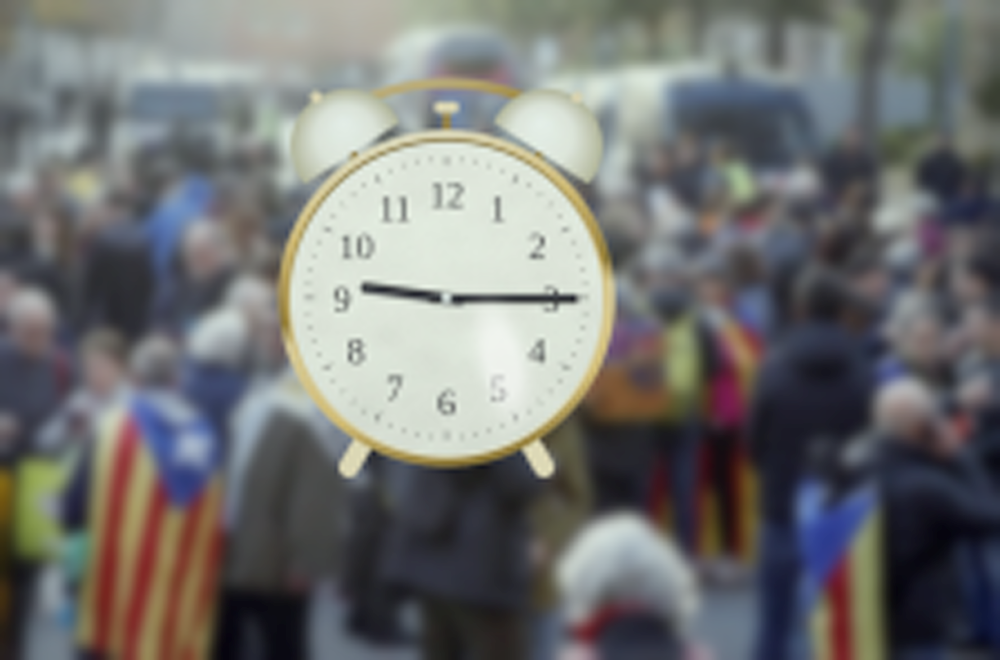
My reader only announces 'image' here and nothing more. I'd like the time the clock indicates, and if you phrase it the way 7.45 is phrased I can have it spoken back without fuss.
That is 9.15
